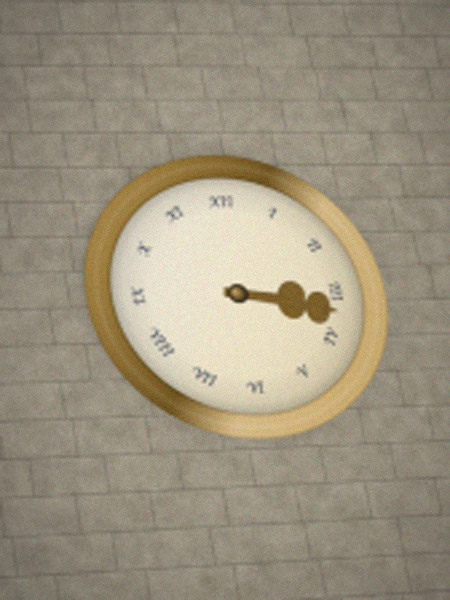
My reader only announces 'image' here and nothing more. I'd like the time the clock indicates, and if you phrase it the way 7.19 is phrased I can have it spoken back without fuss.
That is 3.17
